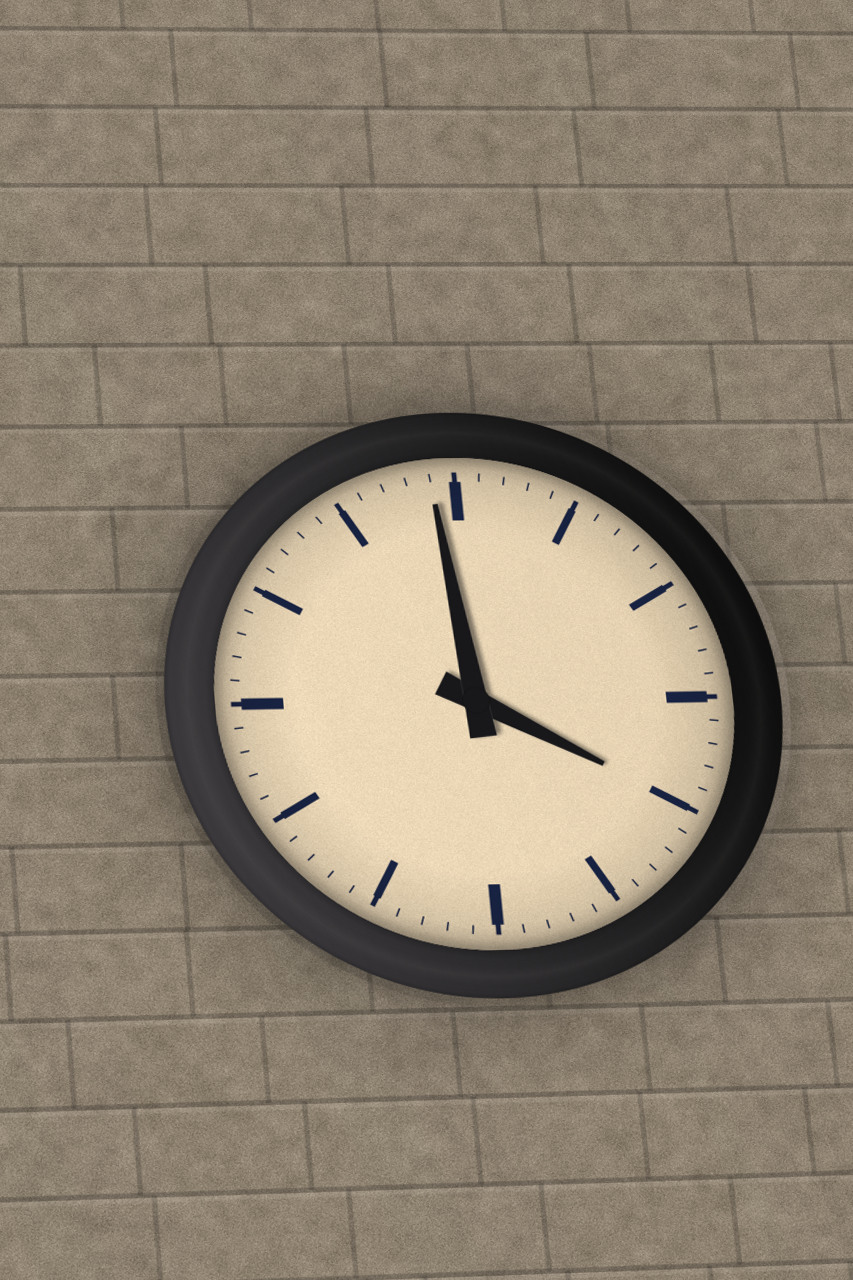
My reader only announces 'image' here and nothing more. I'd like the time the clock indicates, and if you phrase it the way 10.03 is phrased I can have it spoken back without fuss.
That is 3.59
